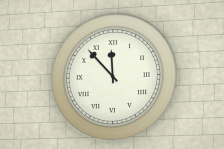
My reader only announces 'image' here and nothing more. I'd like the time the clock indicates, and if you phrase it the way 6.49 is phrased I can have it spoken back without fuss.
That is 11.53
